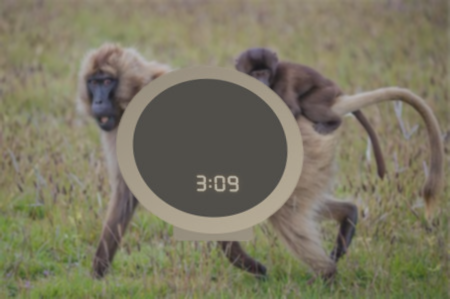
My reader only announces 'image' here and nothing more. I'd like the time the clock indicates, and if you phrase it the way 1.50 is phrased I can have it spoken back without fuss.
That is 3.09
